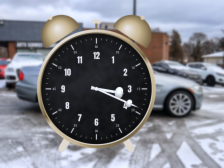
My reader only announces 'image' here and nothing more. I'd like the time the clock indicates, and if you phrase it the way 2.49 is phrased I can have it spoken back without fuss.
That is 3.19
